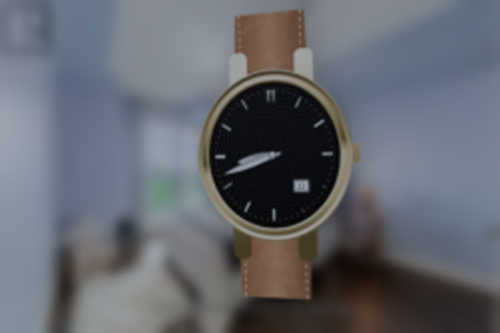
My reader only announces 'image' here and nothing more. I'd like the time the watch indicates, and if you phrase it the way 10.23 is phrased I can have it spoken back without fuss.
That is 8.42
